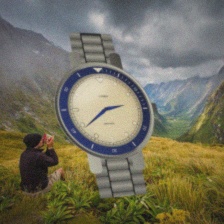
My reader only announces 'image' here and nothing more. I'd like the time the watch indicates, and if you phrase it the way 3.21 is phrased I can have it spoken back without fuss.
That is 2.39
